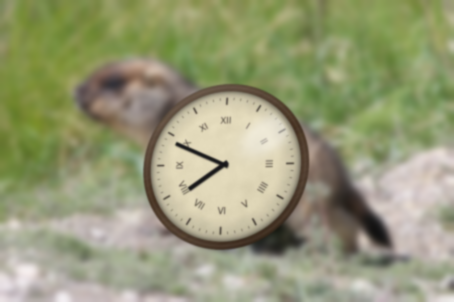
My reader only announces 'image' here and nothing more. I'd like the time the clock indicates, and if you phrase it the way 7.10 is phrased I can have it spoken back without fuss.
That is 7.49
